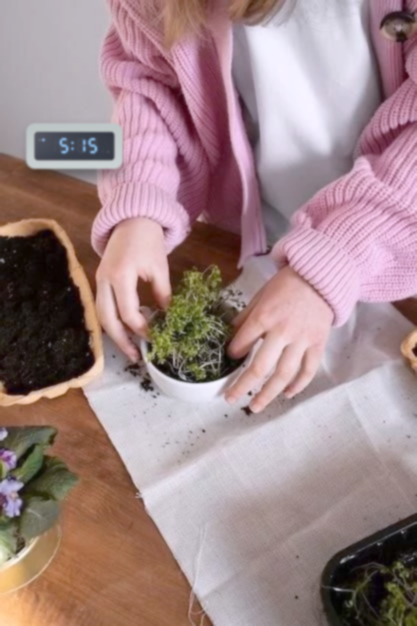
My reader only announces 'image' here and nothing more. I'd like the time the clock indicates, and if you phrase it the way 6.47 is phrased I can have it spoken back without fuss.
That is 5.15
